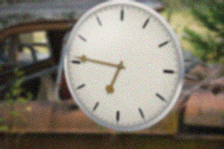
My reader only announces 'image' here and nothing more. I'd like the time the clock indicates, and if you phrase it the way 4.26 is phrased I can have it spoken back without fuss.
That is 6.46
